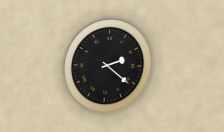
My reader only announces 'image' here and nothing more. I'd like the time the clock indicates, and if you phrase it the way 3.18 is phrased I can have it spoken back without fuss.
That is 2.21
